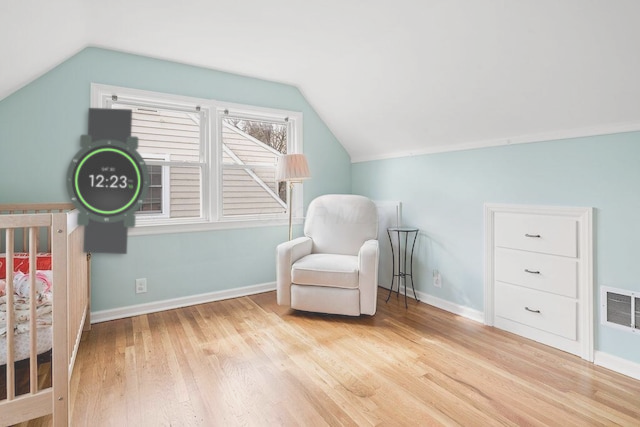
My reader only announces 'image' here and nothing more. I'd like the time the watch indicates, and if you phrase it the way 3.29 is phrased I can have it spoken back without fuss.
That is 12.23
